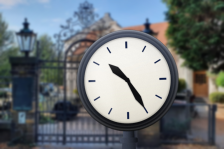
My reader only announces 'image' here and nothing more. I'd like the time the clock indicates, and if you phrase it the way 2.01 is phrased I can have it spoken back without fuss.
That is 10.25
